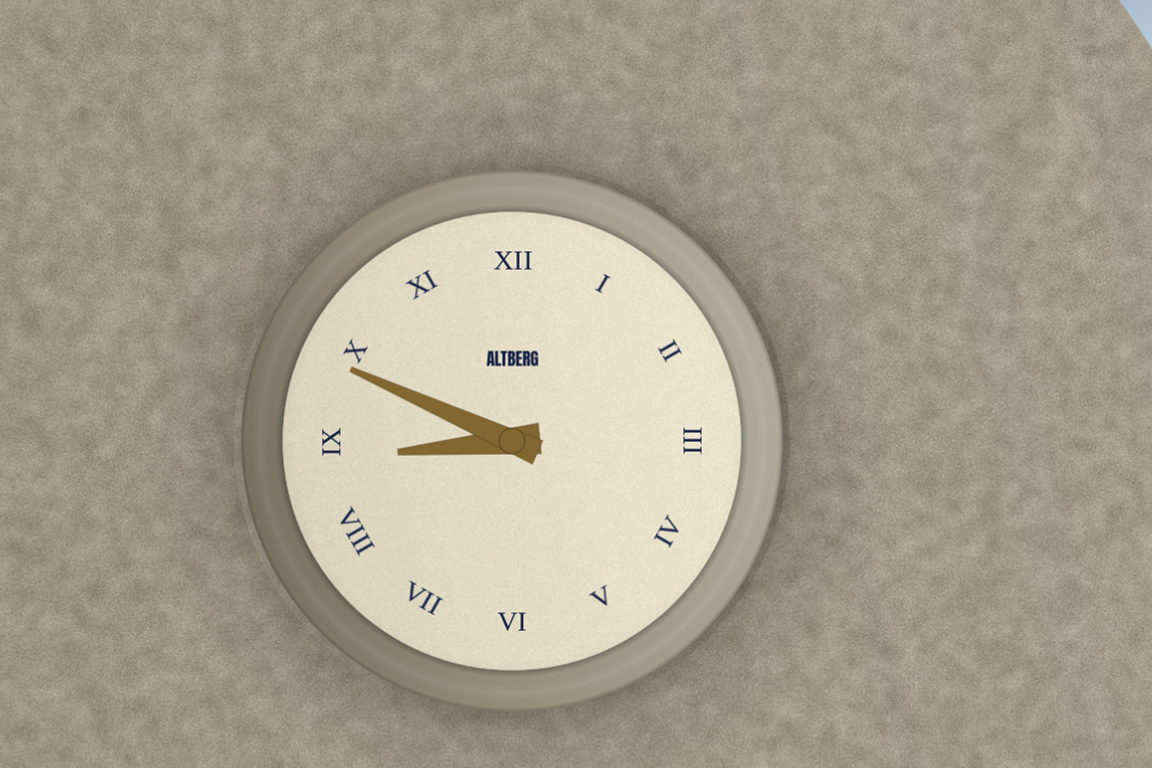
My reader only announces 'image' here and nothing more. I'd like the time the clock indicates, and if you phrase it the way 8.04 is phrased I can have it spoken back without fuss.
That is 8.49
